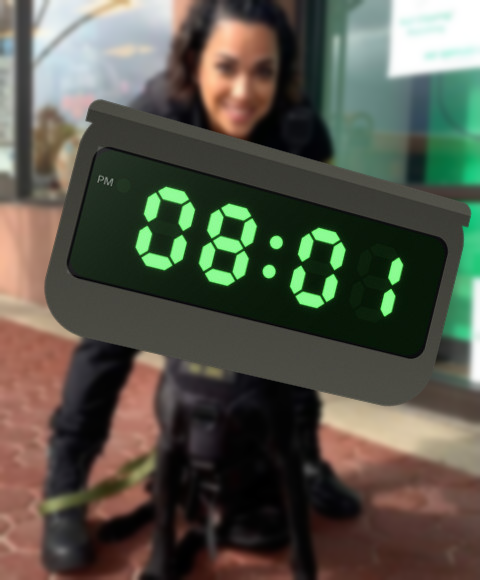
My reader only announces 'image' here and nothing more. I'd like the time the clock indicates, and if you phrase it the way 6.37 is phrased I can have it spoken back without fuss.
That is 8.01
